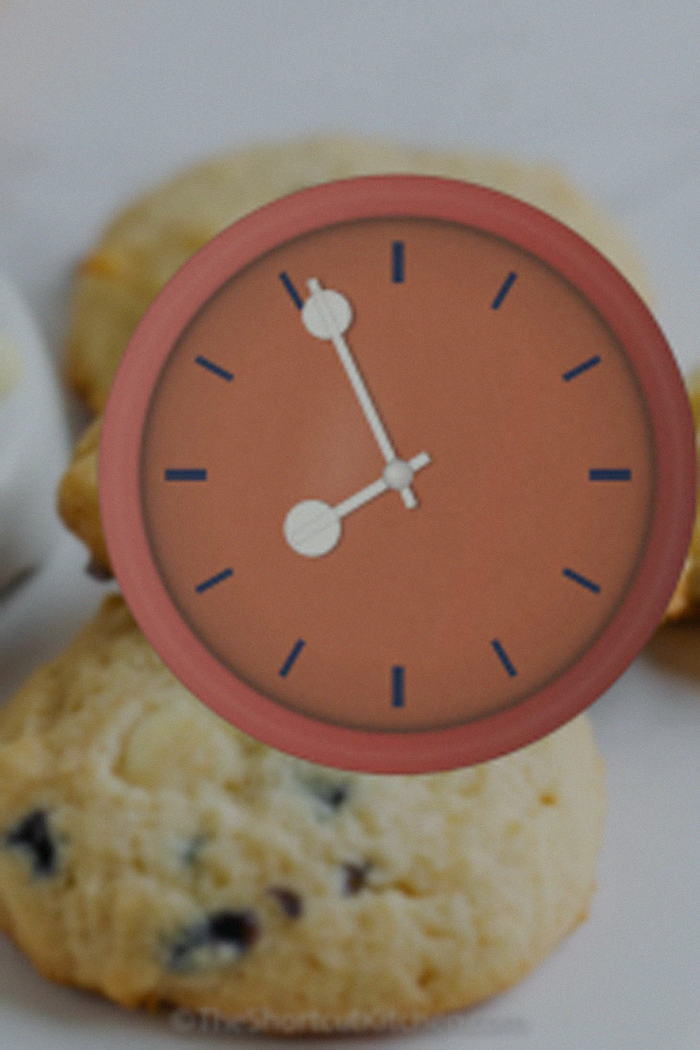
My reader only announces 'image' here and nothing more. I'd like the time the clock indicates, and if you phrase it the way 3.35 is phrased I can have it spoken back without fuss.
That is 7.56
